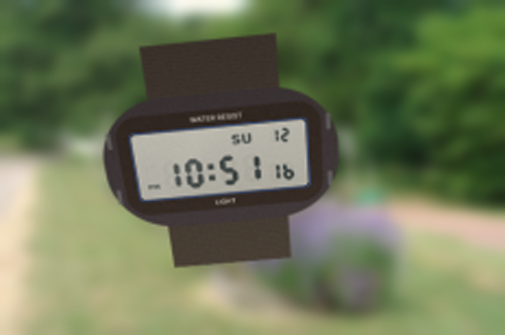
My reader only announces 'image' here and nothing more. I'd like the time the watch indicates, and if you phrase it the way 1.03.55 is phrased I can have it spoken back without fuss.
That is 10.51.16
